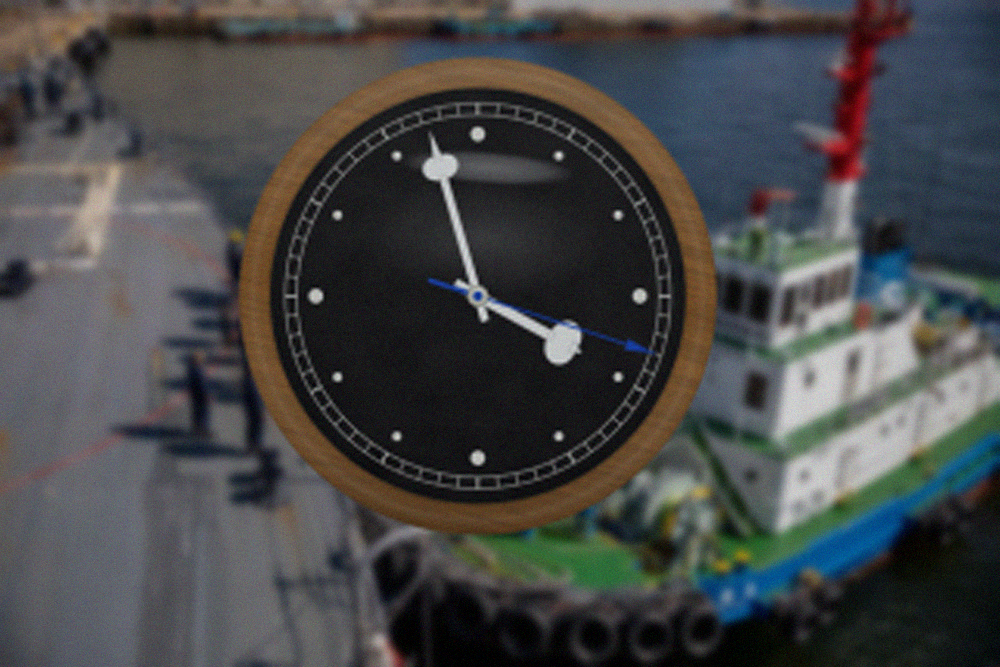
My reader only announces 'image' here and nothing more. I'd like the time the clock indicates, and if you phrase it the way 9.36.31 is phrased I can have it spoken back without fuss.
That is 3.57.18
